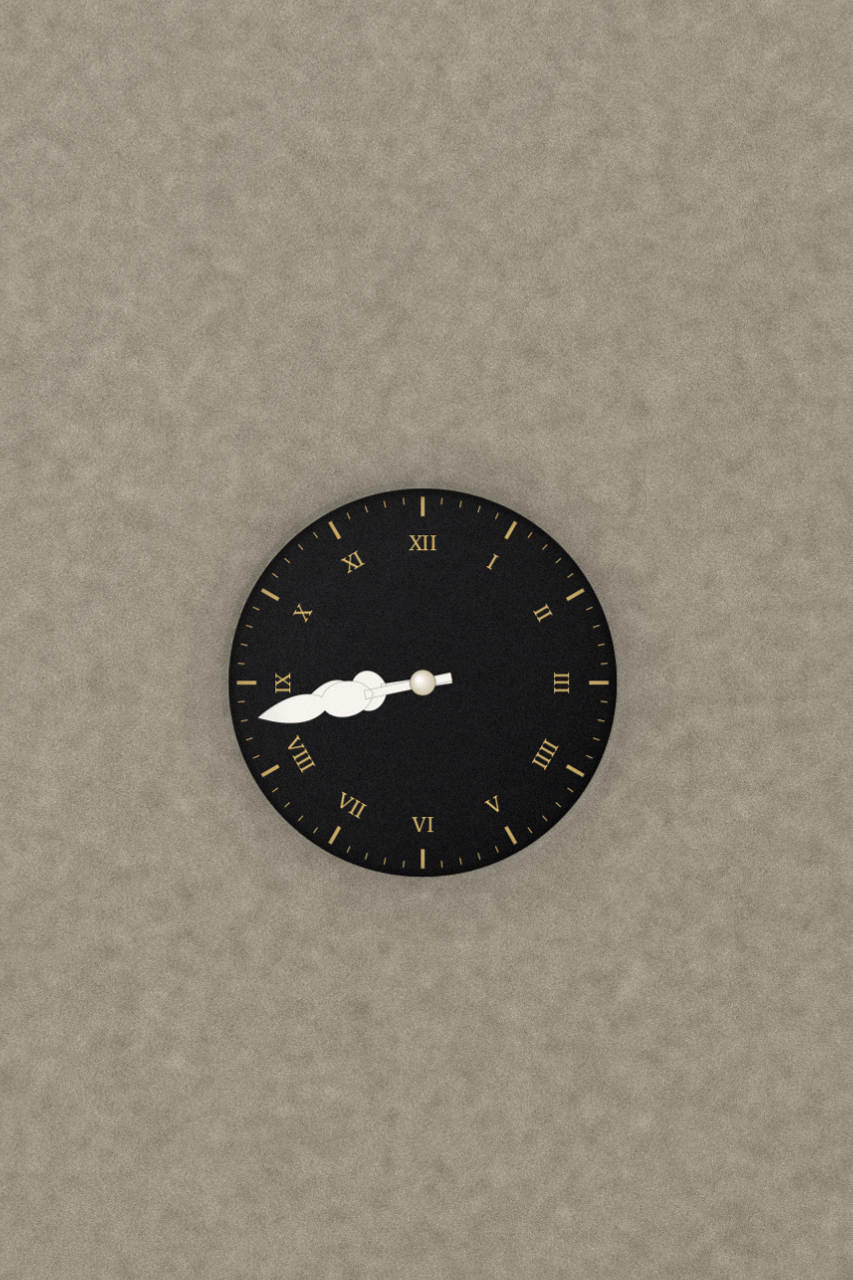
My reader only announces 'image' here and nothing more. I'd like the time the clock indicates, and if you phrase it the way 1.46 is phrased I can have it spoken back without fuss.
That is 8.43
